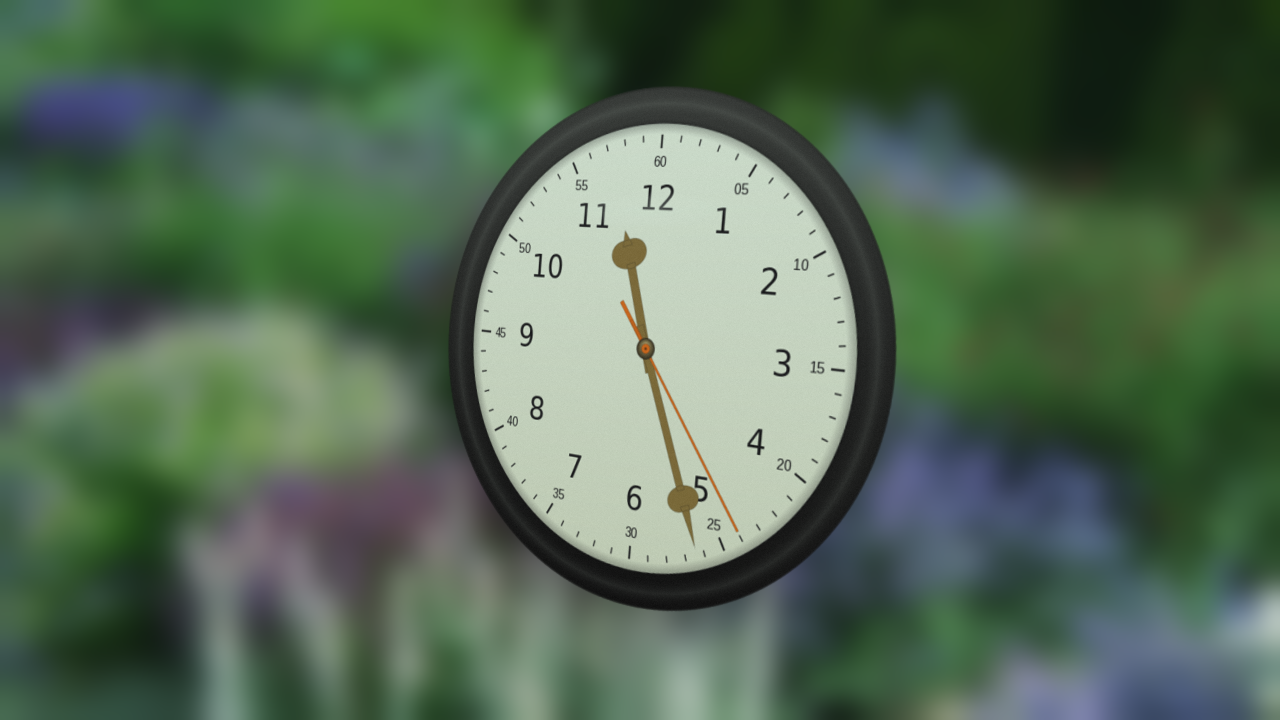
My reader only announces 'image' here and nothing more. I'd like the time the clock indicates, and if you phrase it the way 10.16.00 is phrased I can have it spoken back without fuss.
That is 11.26.24
